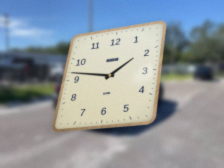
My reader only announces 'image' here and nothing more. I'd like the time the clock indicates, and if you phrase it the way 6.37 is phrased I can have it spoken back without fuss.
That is 1.47
